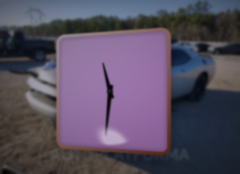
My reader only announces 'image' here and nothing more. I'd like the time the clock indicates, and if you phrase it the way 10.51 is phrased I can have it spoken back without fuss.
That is 11.31
